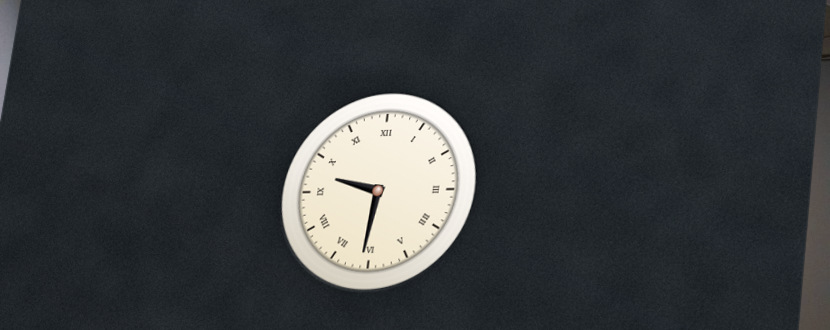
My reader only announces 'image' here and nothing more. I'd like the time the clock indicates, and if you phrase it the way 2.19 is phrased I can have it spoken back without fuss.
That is 9.31
